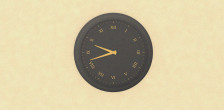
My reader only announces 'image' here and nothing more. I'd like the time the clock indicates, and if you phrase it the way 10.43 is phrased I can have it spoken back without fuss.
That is 9.42
